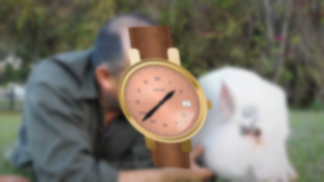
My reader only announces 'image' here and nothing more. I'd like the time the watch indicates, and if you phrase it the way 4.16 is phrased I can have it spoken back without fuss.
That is 1.38
